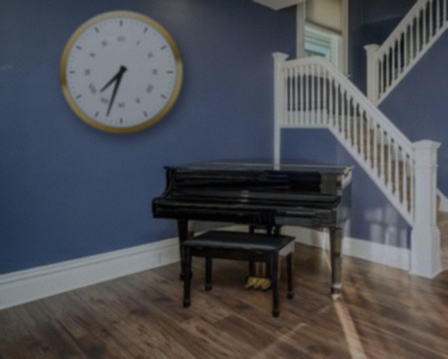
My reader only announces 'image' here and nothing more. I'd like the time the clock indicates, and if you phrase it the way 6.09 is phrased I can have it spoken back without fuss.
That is 7.33
